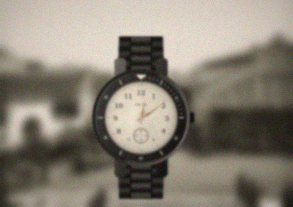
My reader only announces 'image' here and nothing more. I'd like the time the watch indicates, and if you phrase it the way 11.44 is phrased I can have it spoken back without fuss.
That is 12.09
